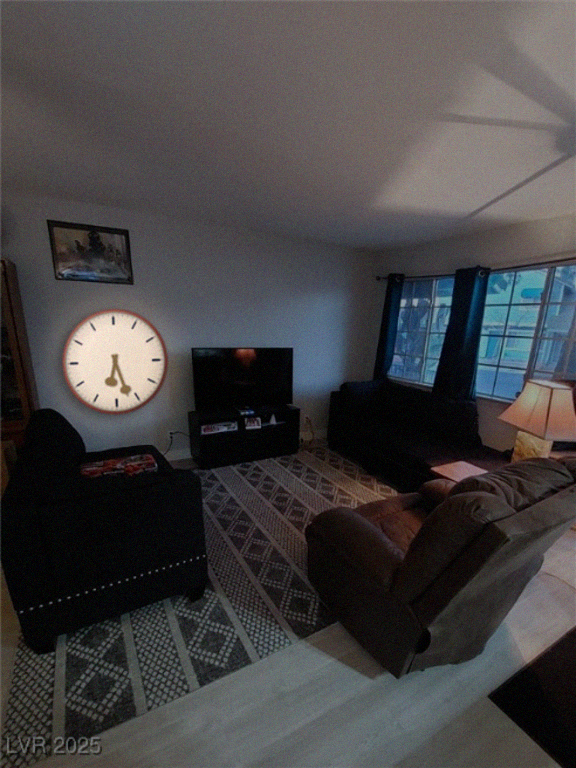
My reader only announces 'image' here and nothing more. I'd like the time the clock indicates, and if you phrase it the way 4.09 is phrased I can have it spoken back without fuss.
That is 6.27
